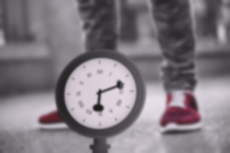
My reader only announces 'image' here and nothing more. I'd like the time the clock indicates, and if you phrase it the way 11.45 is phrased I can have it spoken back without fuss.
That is 6.12
